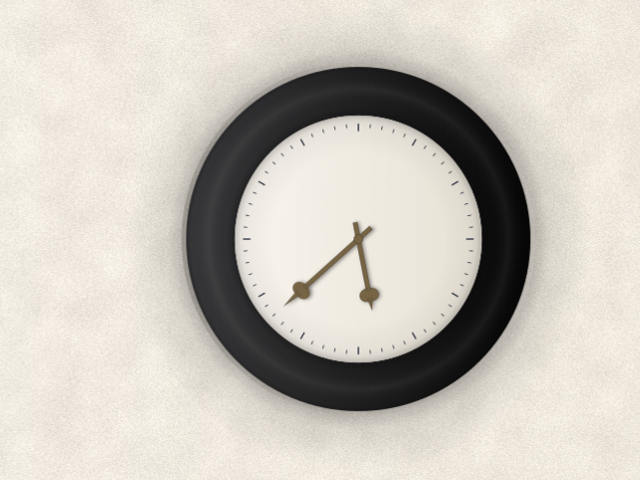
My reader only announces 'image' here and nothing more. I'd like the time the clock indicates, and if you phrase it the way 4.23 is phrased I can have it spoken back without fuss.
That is 5.38
